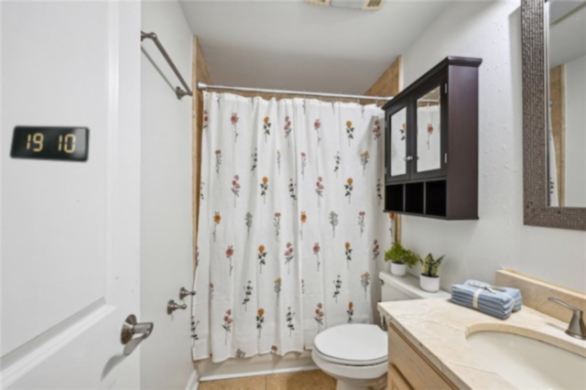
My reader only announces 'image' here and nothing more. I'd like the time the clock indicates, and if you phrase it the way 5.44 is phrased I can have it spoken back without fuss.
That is 19.10
